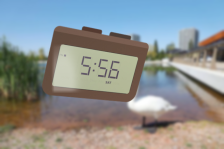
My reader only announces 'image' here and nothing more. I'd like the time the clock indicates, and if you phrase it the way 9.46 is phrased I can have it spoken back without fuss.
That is 5.56
